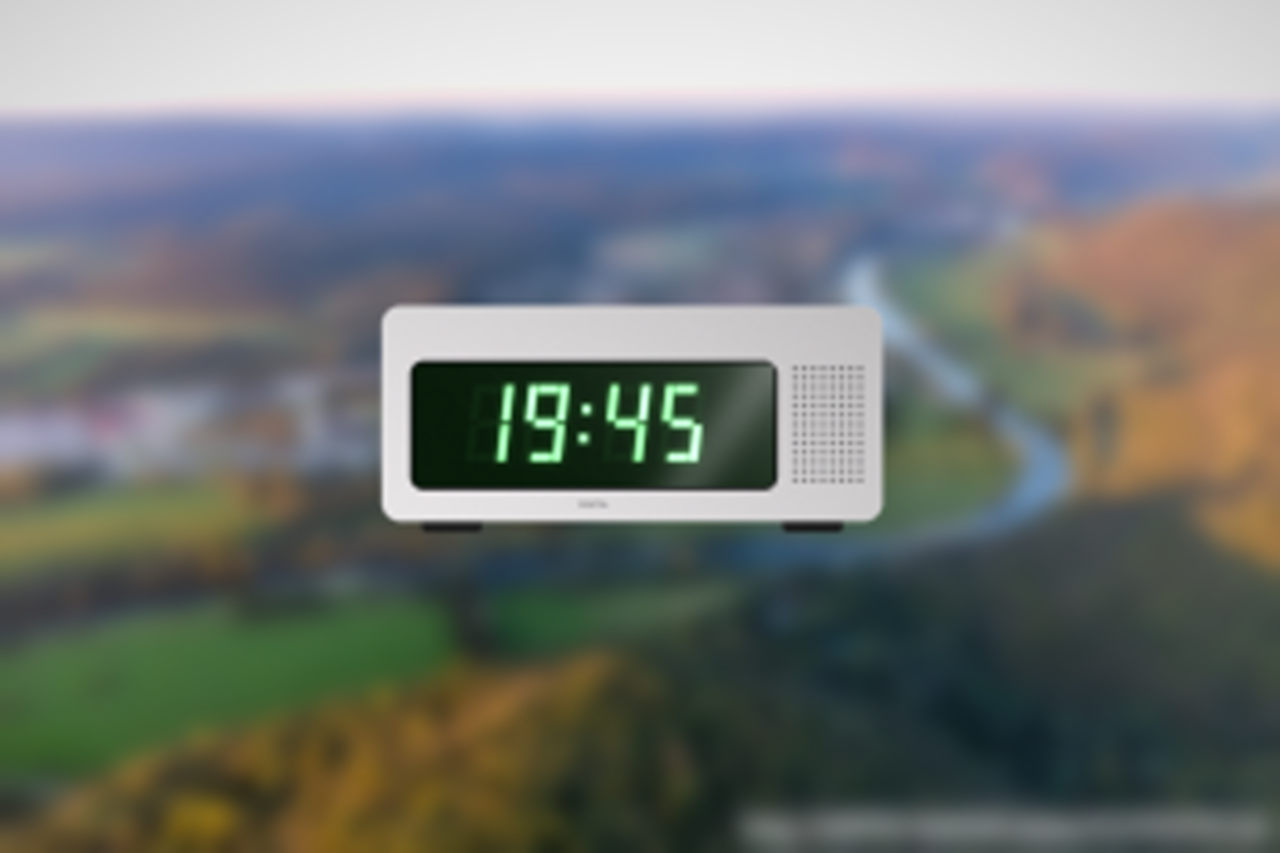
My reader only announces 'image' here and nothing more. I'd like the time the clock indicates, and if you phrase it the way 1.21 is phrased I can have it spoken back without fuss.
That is 19.45
